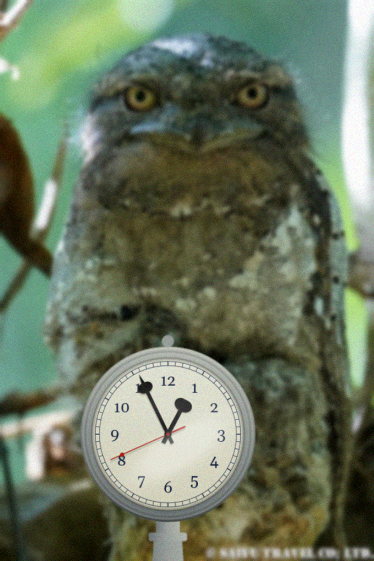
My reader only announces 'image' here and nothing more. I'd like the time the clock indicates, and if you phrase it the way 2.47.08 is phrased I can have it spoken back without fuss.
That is 12.55.41
